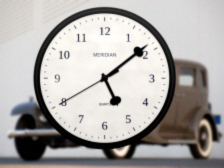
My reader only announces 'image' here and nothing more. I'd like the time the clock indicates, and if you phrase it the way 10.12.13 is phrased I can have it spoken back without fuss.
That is 5.08.40
